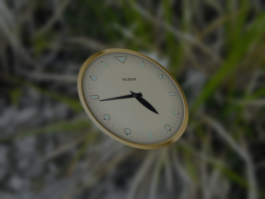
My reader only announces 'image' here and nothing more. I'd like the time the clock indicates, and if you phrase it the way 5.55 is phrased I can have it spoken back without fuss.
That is 4.44
